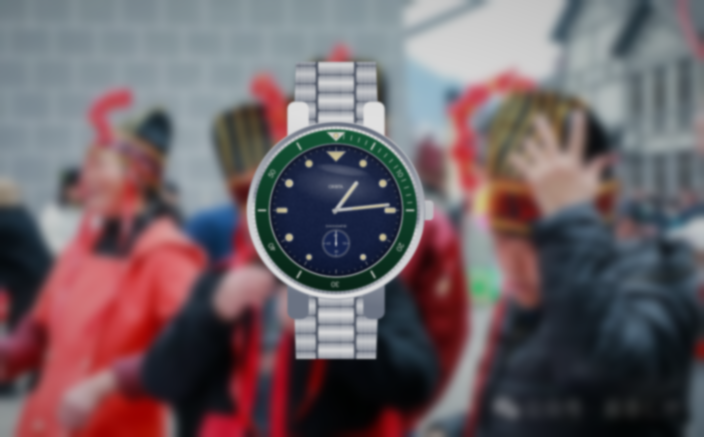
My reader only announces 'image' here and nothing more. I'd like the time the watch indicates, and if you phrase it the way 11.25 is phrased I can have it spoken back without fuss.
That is 1.14
